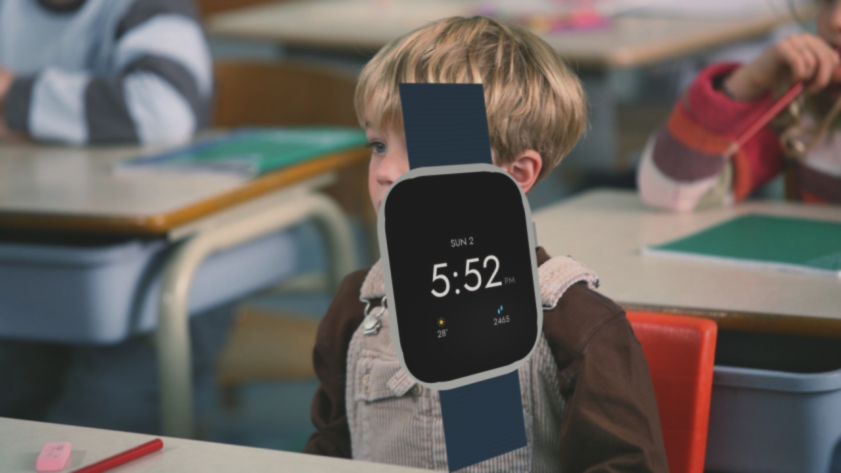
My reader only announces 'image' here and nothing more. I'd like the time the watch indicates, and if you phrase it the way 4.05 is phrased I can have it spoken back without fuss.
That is 5.52
